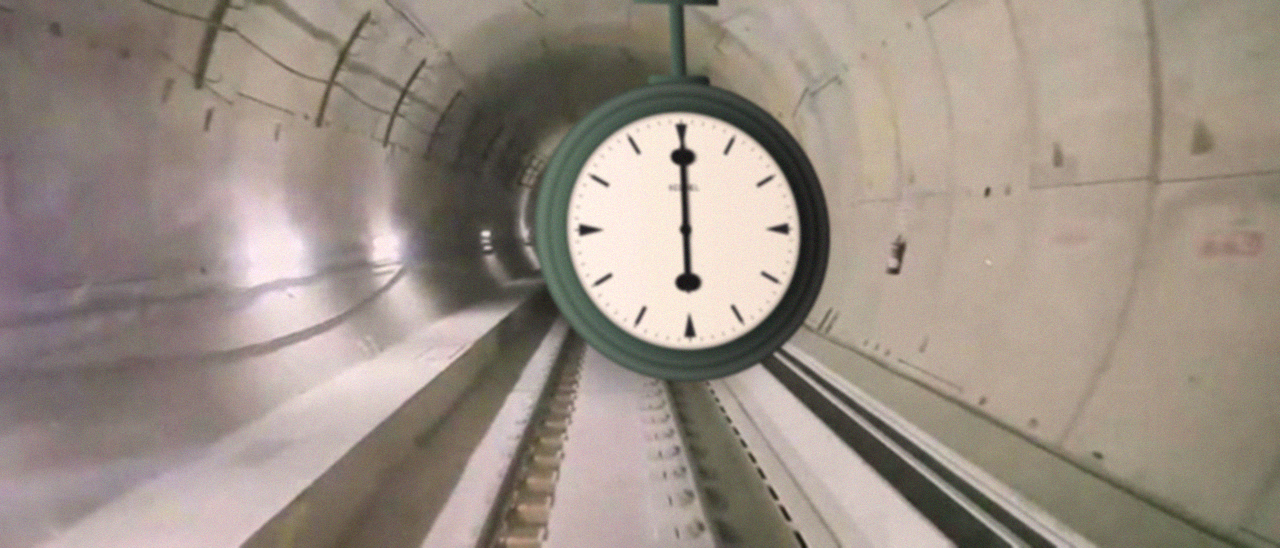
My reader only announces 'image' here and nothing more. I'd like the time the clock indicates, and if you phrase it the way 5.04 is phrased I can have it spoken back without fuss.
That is 6.00
